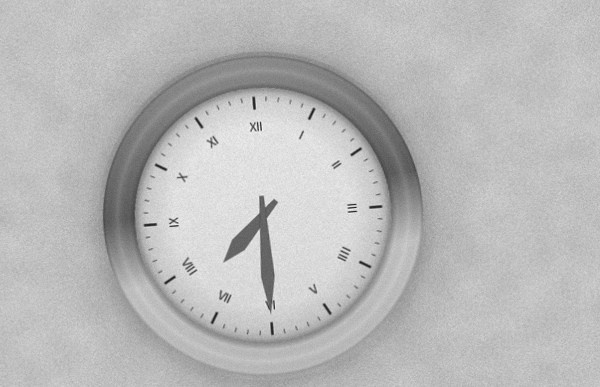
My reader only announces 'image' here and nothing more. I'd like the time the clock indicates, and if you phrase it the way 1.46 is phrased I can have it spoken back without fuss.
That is 7.30
